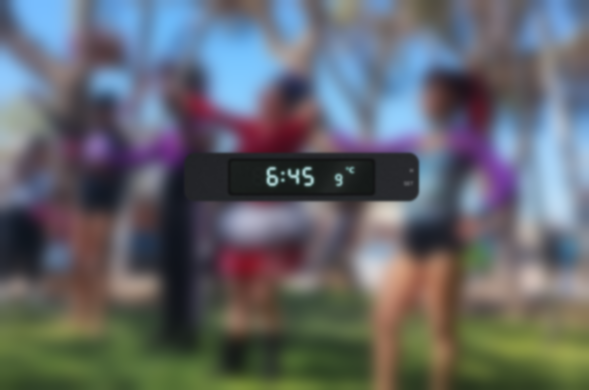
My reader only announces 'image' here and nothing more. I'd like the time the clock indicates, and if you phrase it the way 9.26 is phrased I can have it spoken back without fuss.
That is 6.45
